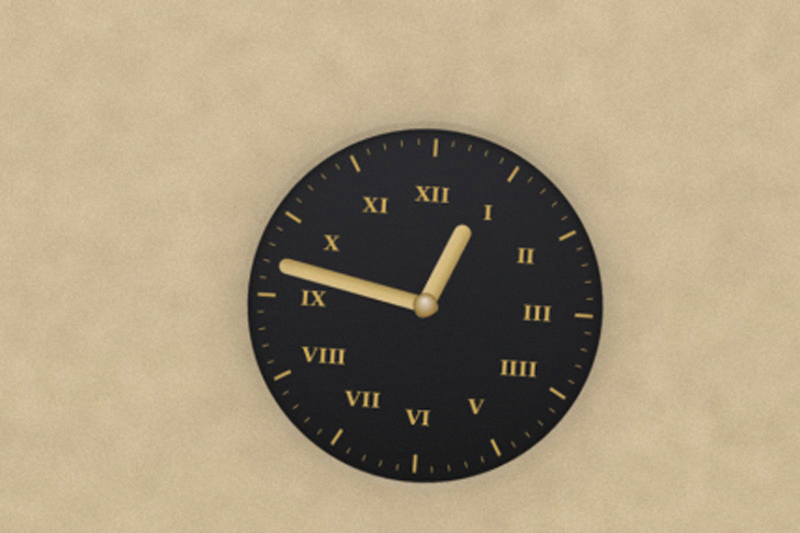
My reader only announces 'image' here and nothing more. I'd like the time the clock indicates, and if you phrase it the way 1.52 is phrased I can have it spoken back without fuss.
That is 12.47
